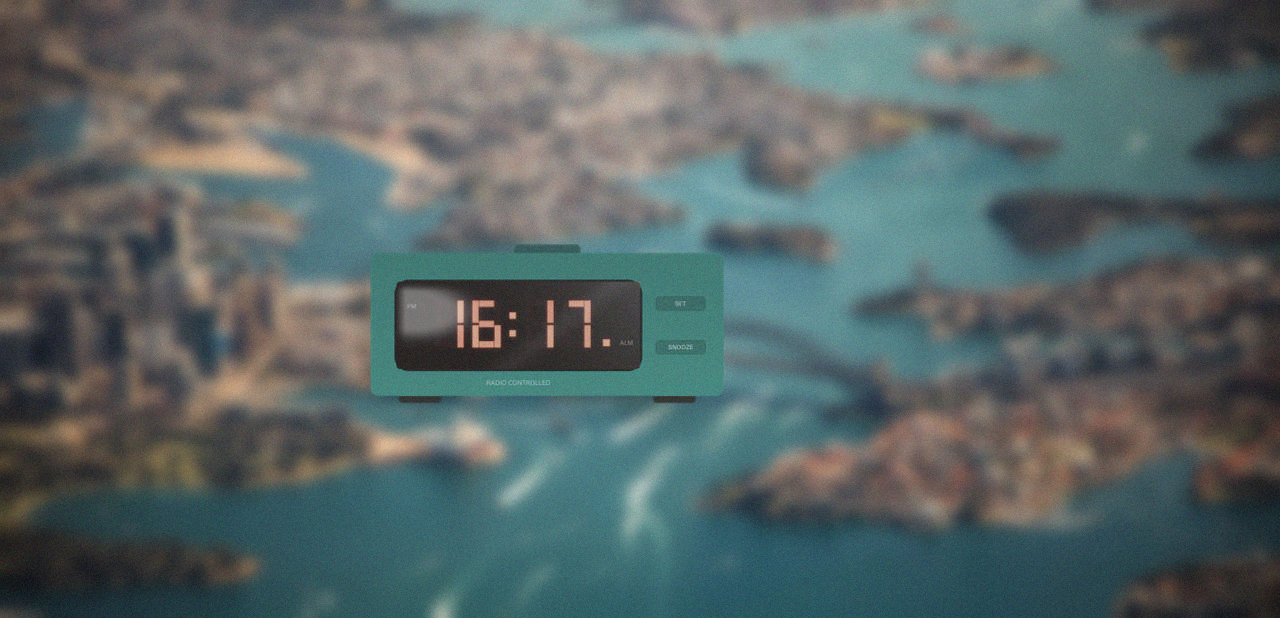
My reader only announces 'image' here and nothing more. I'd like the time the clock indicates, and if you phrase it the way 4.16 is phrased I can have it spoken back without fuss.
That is 16.17
